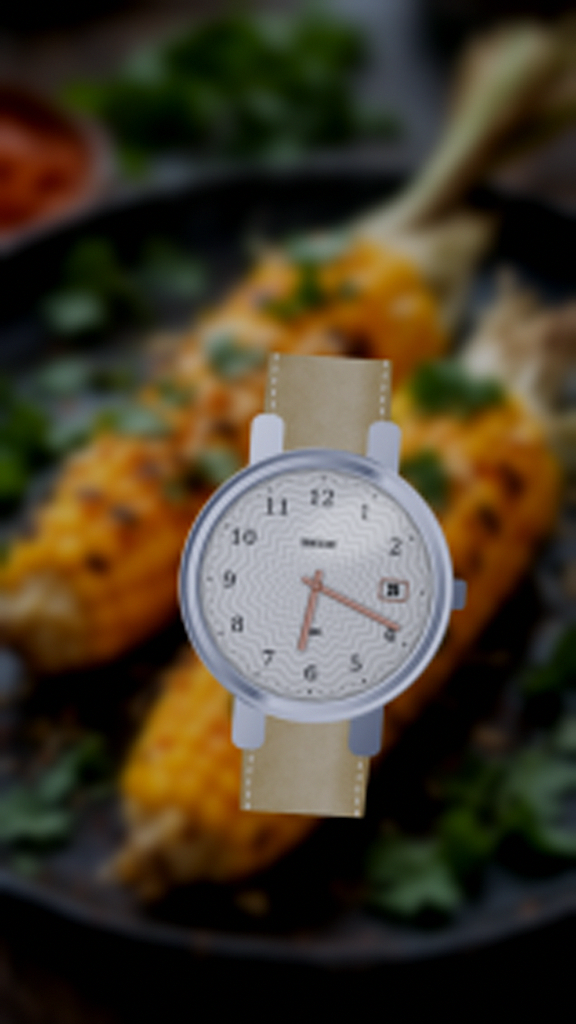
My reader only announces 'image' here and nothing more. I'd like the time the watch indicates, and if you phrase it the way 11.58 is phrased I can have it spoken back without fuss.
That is 6.19
